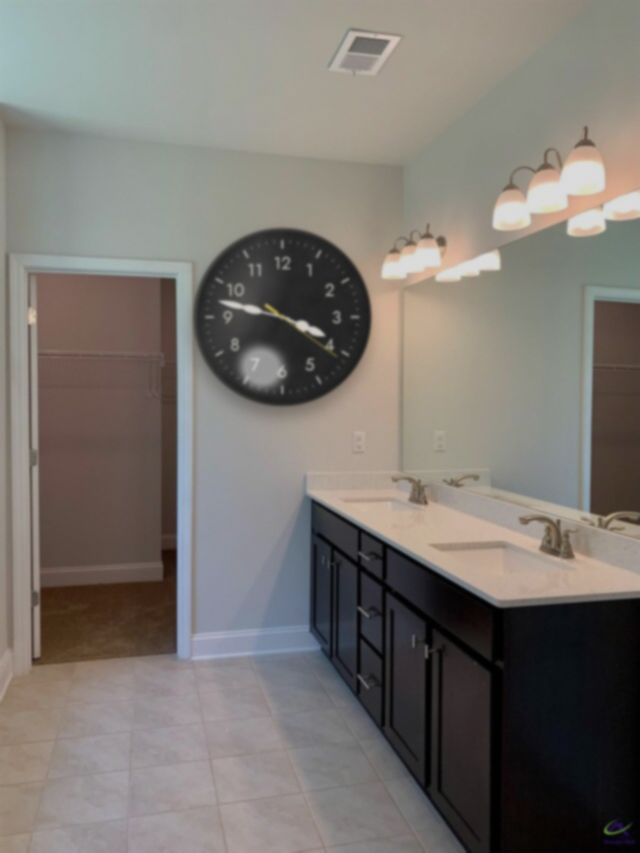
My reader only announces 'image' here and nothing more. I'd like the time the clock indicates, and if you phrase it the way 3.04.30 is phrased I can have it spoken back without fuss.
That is 3.47.21
